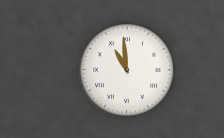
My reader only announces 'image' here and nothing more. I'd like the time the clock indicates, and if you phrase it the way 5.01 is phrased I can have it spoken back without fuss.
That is 10.59
